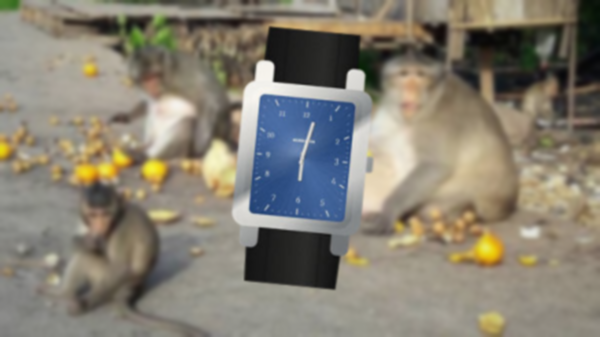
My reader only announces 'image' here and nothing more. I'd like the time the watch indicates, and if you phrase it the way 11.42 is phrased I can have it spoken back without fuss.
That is 6.02
